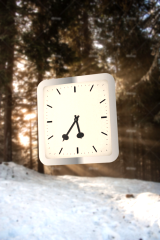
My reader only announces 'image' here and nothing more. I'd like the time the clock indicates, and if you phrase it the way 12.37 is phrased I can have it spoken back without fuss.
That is 5.36
